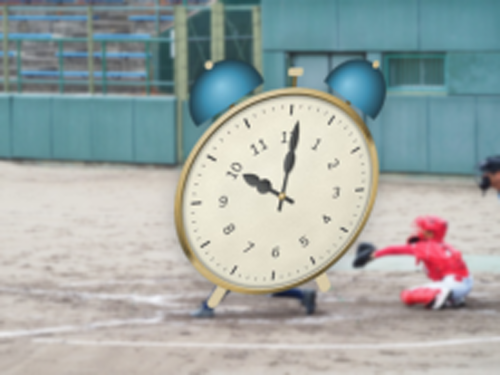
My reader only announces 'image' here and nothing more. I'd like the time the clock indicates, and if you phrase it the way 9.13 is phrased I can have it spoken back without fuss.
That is 10.01
